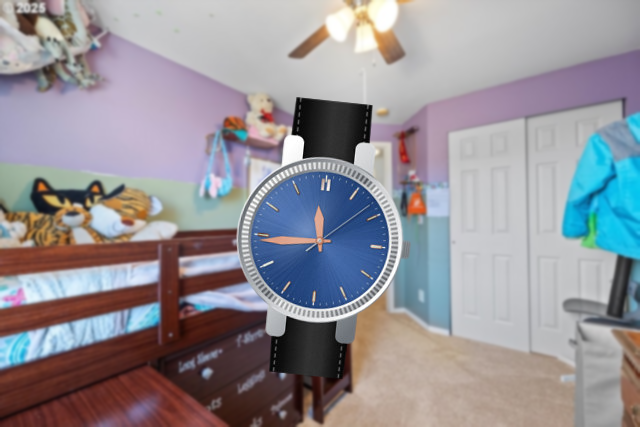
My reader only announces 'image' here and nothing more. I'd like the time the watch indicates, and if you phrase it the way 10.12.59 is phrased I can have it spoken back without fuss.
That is 11.44.08
